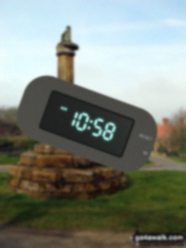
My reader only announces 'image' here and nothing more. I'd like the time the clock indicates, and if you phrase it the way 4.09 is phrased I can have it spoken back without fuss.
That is 10.58
